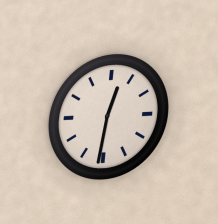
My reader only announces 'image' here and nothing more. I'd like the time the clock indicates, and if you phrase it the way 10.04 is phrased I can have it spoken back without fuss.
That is 12.31
